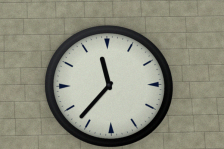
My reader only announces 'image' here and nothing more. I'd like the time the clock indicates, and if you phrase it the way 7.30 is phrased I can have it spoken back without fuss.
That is 11.37
